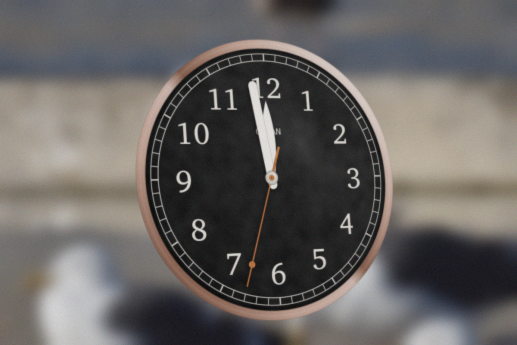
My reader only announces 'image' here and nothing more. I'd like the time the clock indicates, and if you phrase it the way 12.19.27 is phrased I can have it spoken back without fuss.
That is 11.58.33
